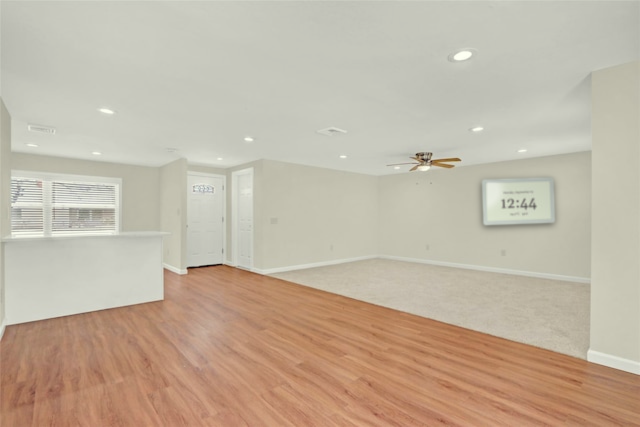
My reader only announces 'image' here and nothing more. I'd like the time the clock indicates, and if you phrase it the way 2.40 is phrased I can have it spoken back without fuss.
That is 12.44
